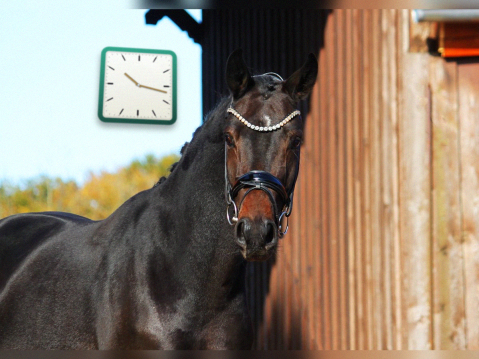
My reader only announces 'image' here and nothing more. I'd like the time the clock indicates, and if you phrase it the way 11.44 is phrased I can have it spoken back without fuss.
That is 10.17
